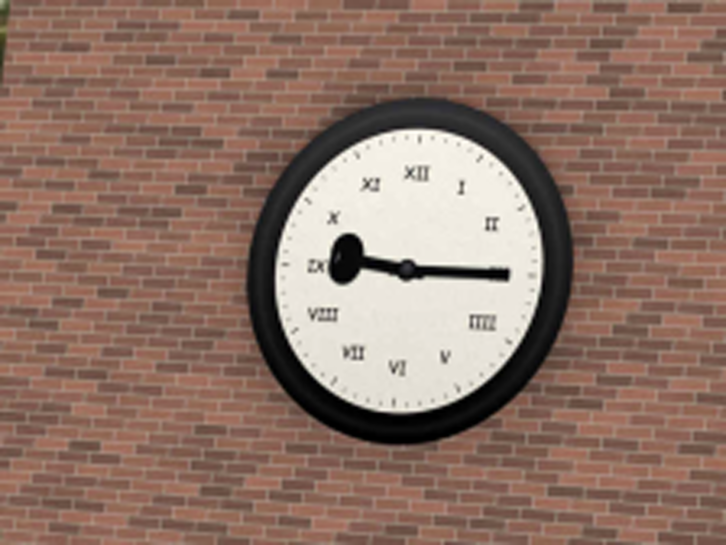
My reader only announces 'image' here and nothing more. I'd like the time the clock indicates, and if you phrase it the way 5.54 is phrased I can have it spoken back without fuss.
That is 9.15
